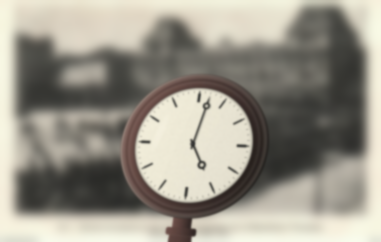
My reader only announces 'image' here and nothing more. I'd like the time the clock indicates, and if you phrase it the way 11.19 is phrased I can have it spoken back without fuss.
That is 5.02
